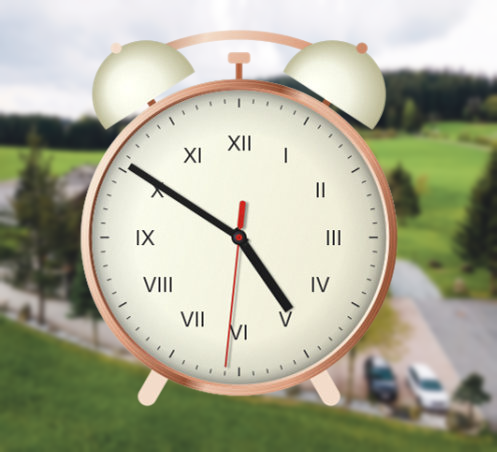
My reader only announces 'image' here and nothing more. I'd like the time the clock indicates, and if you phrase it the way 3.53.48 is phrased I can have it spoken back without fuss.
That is 4.50.31
